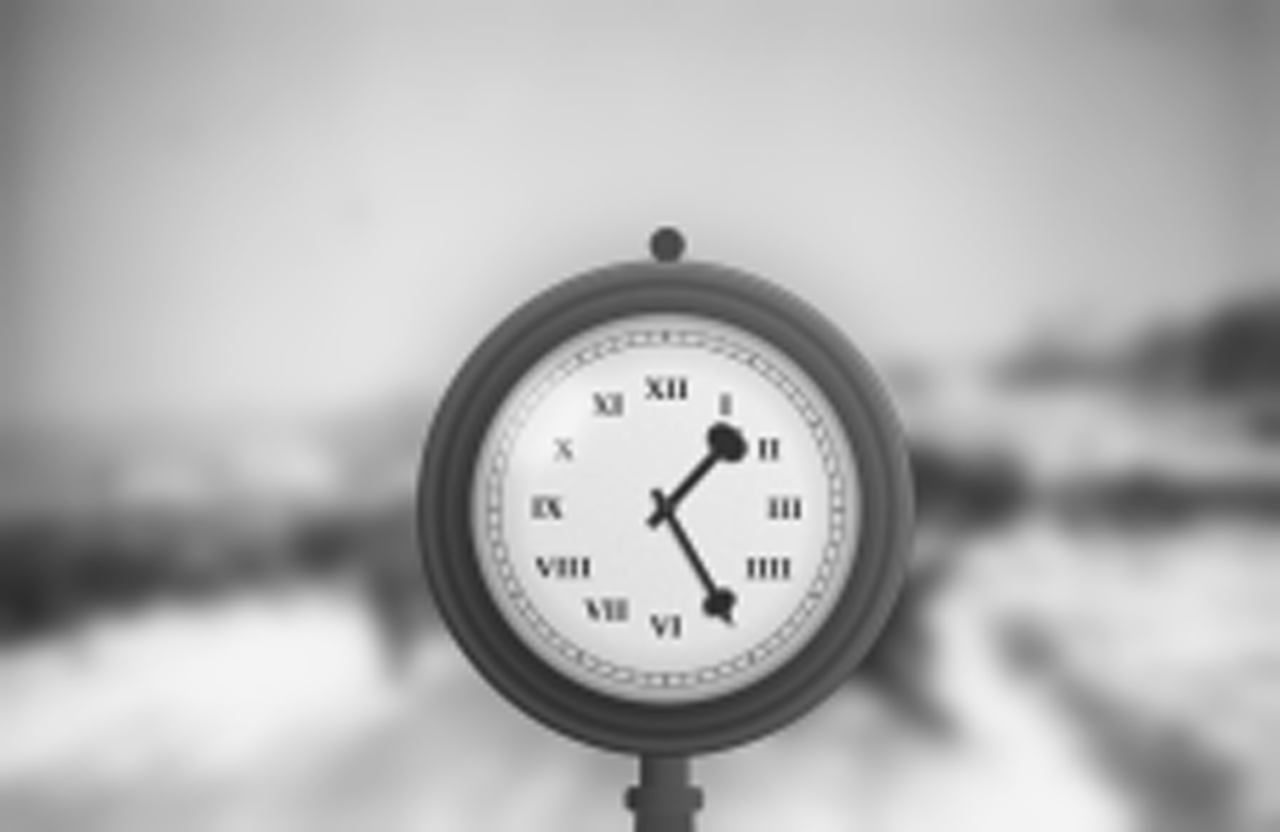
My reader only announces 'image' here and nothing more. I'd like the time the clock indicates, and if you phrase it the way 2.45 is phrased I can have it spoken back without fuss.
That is 1.25
